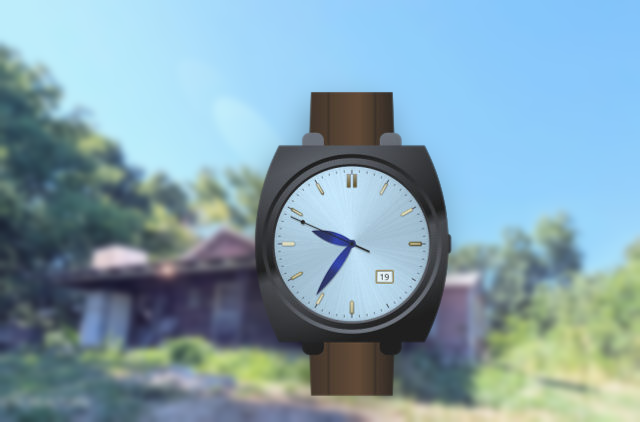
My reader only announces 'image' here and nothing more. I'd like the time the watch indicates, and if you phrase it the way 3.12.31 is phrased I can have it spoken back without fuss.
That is 9.35.49
